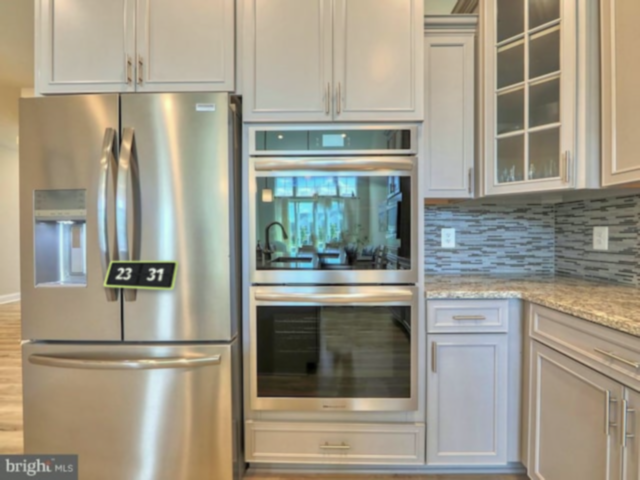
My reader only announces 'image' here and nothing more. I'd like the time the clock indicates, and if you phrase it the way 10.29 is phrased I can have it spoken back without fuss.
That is 23.31
